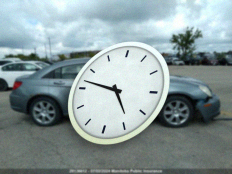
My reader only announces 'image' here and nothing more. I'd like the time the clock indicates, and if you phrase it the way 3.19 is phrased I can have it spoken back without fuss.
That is 4.47
